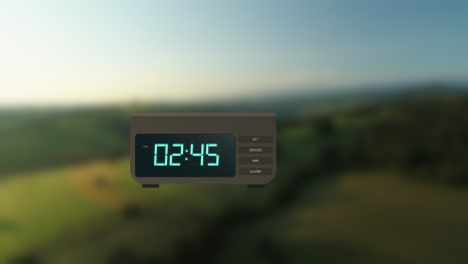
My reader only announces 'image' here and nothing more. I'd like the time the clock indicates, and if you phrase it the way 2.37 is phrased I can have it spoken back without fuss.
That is 2.45
